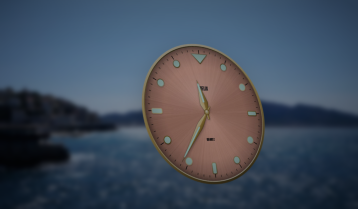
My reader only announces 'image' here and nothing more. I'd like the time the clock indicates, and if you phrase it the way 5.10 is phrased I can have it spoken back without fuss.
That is 11.36
